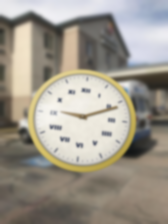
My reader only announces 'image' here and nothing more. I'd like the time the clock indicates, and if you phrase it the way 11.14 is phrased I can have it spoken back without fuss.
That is 9.11
